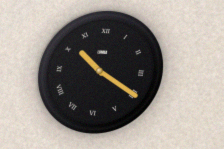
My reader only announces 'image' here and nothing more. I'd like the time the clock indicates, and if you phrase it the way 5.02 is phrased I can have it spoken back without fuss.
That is 10.20
